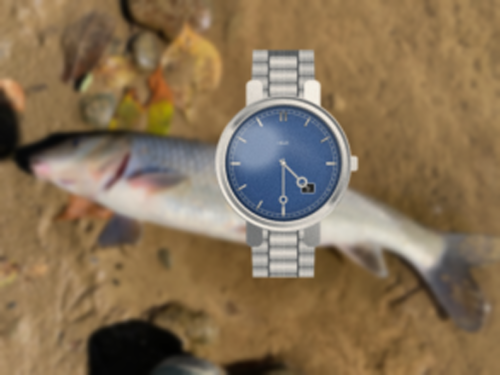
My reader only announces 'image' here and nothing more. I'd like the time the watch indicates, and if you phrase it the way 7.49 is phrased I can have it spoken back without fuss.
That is 4.30
